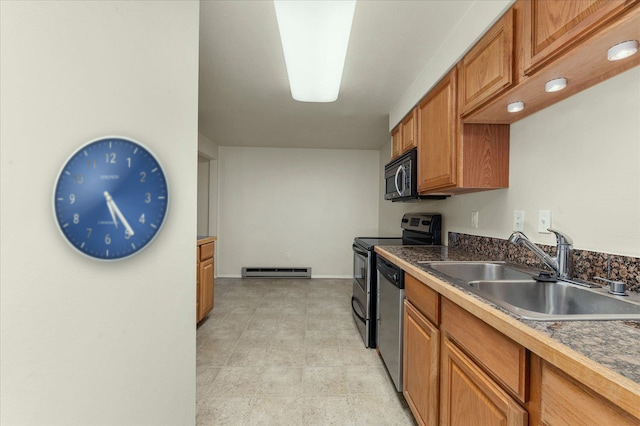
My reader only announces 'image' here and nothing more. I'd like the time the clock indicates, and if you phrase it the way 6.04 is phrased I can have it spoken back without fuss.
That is 5.24
